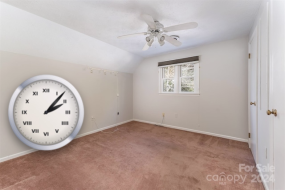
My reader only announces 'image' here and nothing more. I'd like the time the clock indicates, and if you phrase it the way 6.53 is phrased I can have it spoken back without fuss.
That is 2.07
